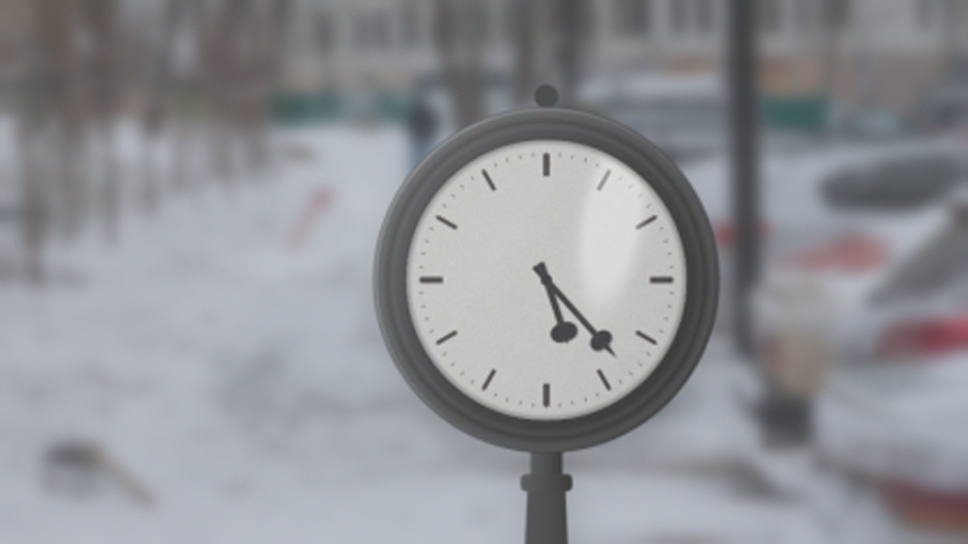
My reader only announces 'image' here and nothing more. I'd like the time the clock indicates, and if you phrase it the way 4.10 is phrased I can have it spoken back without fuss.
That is 5.23
